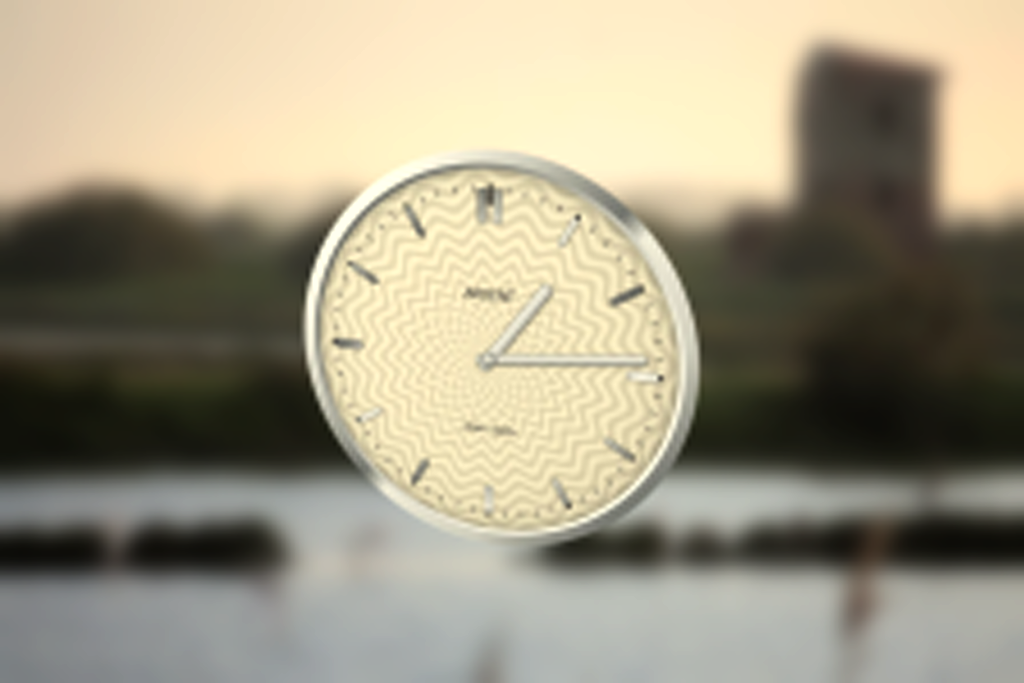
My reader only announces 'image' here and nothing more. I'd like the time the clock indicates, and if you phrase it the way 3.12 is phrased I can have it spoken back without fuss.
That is 1.14
